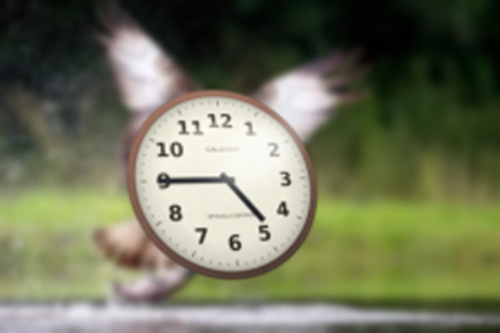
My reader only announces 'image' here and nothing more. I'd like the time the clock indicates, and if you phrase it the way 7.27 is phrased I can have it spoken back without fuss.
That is 4.45
